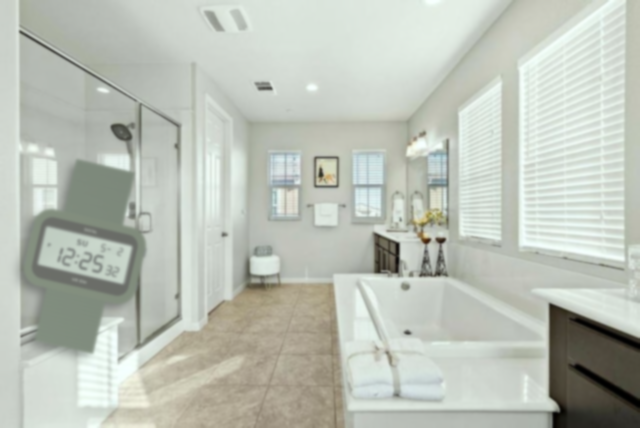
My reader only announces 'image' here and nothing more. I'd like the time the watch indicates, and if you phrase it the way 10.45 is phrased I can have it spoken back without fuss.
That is 12.25
